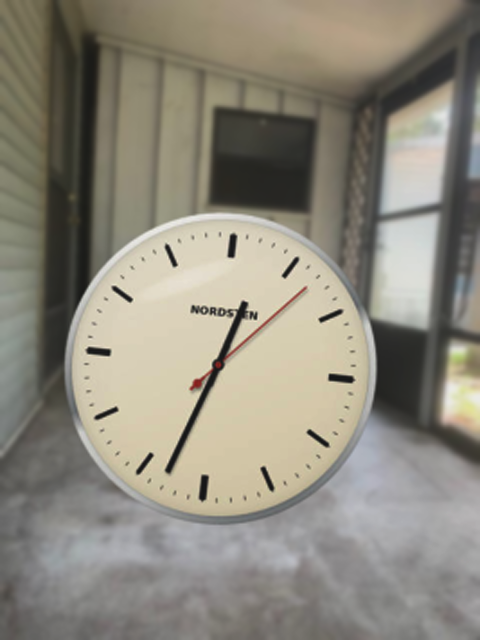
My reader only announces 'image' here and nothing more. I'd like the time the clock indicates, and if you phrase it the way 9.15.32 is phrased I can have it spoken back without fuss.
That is 12.33.07
